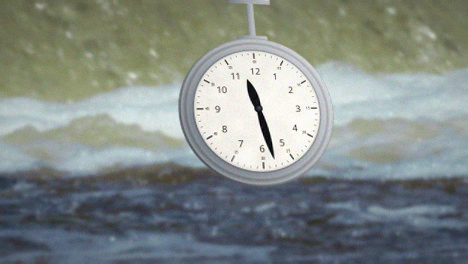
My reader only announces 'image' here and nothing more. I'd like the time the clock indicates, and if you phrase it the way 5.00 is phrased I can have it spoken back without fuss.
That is 11.28
